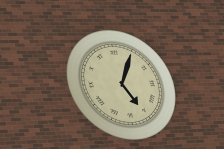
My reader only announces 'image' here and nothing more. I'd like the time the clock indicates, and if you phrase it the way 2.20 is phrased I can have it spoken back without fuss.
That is 5.05
